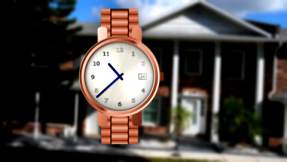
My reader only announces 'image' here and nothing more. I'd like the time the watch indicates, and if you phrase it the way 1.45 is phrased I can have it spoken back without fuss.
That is 10.38
